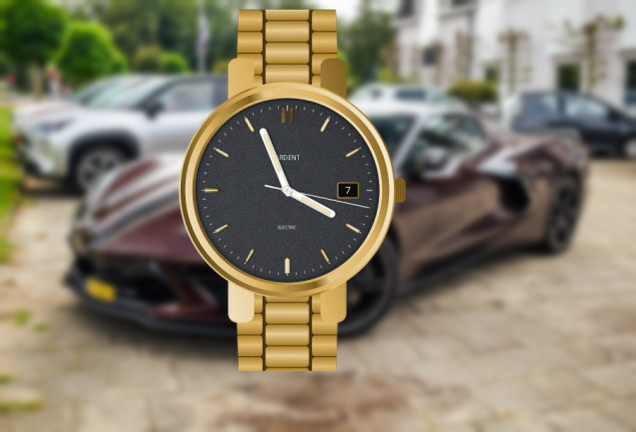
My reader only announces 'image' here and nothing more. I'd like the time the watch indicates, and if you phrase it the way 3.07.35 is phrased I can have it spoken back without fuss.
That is 3.56.17
